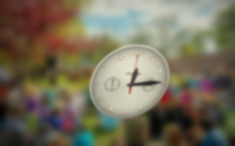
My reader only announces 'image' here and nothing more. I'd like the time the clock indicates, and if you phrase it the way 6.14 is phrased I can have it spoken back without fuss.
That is 12.14
